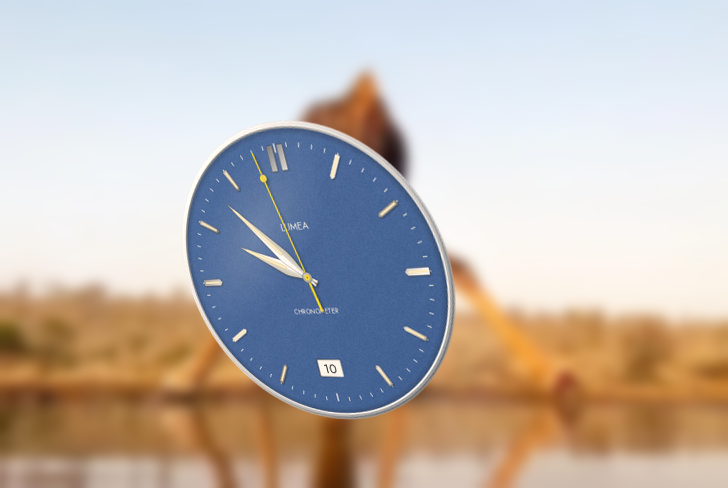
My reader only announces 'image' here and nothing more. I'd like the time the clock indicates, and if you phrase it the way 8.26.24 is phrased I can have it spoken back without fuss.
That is 9.52.58
